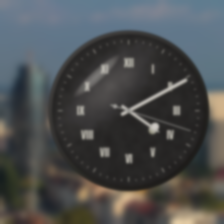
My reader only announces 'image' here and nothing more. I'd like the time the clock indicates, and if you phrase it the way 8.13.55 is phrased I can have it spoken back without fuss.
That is 4.10.18
